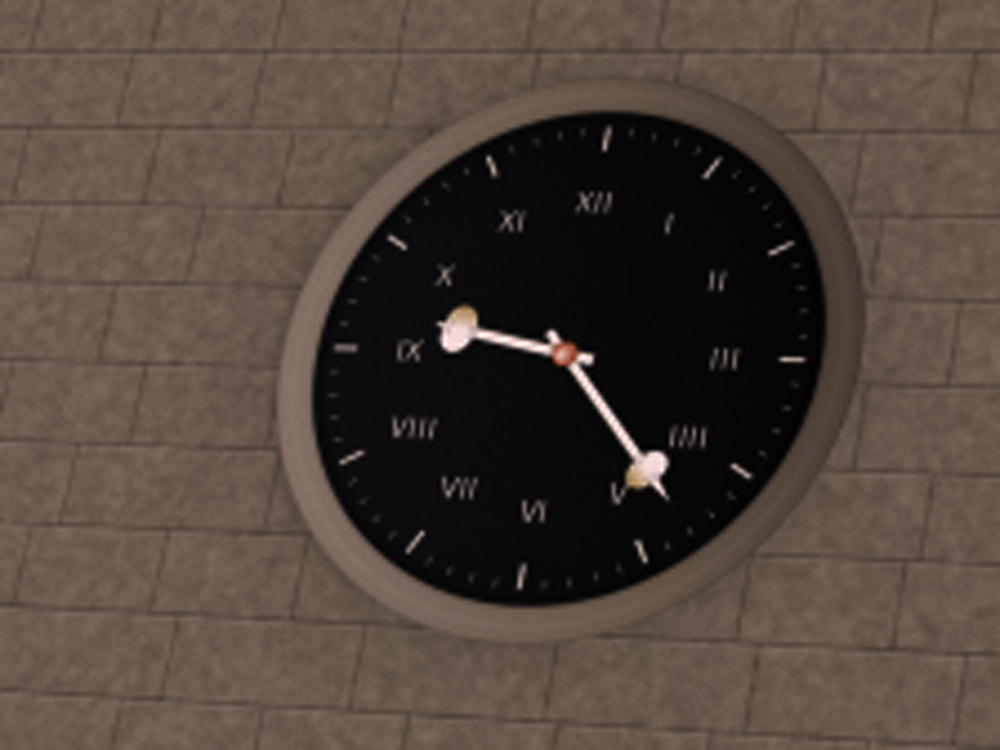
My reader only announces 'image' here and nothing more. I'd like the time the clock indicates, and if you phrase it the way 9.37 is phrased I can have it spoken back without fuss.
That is 9.23
